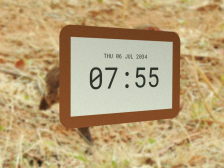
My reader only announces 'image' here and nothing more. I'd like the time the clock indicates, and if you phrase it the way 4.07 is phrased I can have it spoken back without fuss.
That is 7.55
